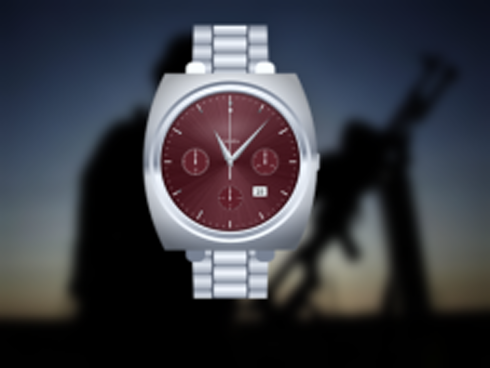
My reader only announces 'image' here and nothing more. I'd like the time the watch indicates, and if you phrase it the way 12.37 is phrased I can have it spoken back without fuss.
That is 11.07
